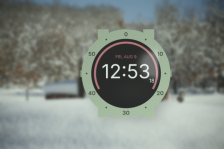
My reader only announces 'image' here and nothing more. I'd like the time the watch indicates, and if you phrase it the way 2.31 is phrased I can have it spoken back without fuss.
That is 12.53
